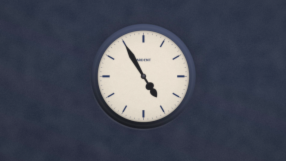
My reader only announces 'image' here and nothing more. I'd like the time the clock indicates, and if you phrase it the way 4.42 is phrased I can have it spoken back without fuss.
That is 4.55
